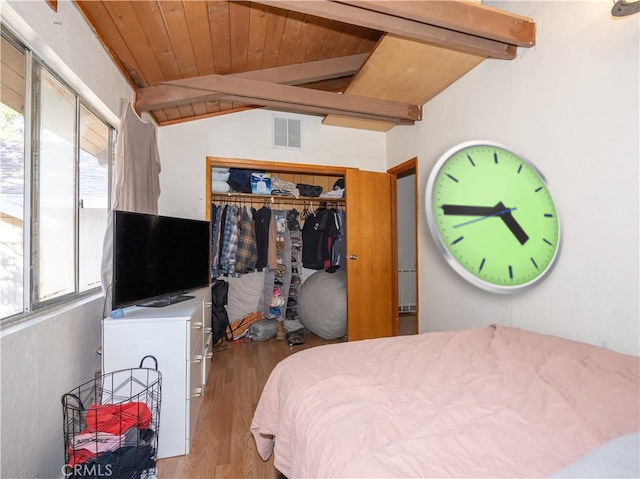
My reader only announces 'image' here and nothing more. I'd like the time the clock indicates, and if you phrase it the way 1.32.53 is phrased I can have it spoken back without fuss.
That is 4.44.42
